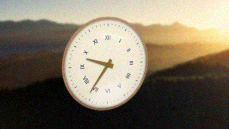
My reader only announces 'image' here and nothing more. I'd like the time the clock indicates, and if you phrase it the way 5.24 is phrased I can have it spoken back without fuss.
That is 9.36
